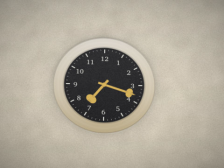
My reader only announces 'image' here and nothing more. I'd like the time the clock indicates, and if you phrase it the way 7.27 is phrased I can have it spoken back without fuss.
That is 7.18
